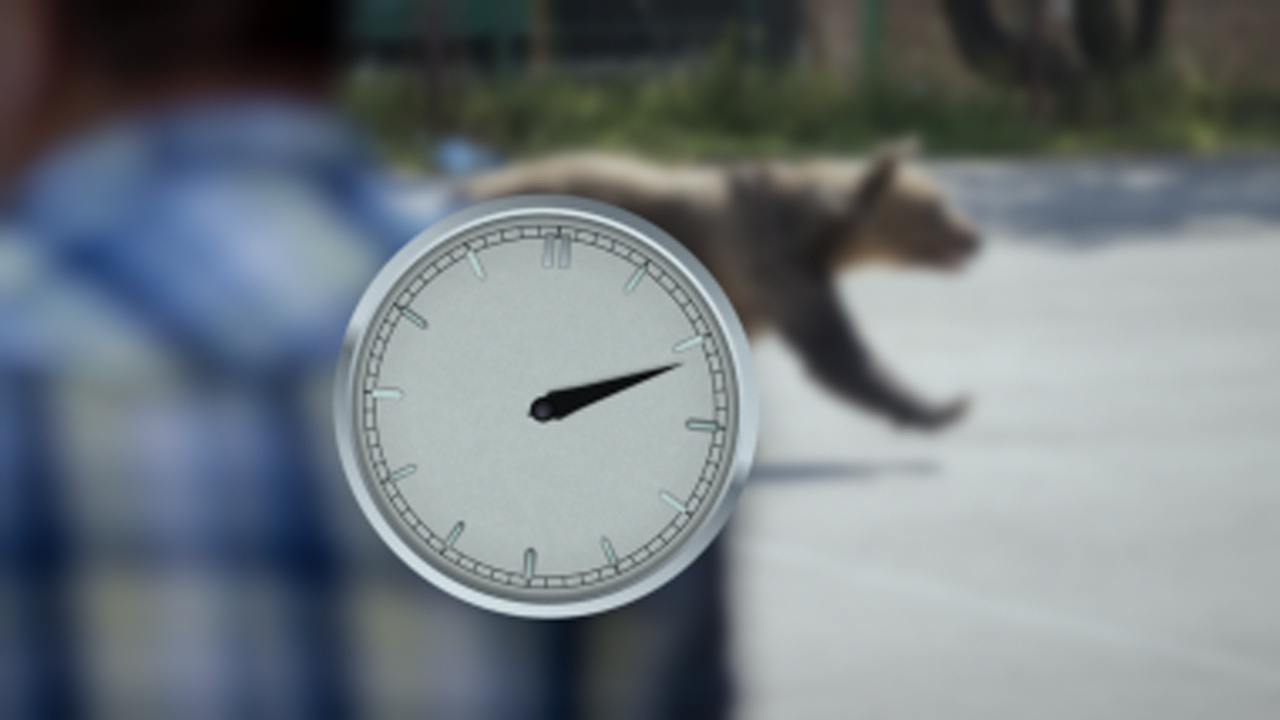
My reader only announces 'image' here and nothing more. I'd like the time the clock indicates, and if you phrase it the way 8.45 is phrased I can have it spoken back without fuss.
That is 2.11
